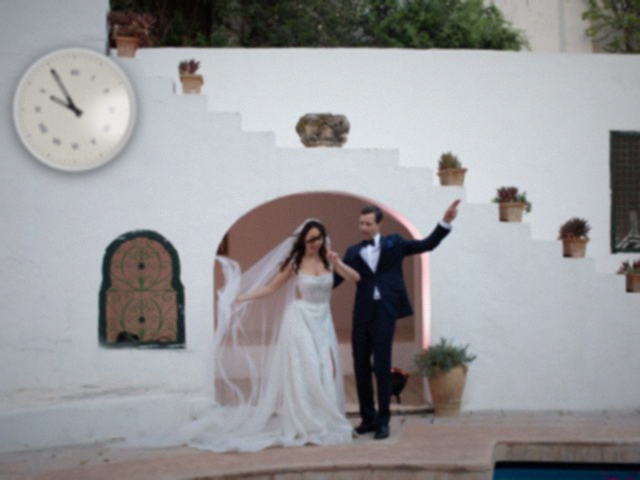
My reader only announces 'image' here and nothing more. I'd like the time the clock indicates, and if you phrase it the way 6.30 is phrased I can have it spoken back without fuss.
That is 9.55
